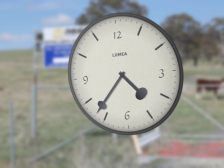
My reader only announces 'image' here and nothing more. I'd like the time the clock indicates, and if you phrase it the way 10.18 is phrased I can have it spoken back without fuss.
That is 4.37
